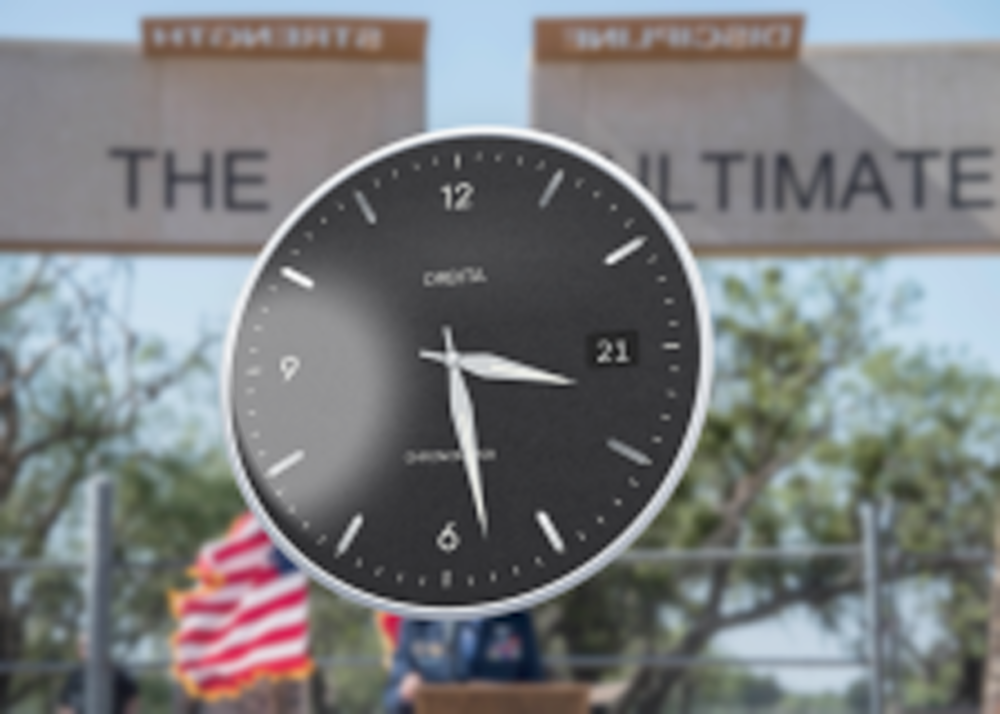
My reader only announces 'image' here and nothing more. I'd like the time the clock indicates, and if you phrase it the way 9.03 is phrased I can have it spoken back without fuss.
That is 3.28
